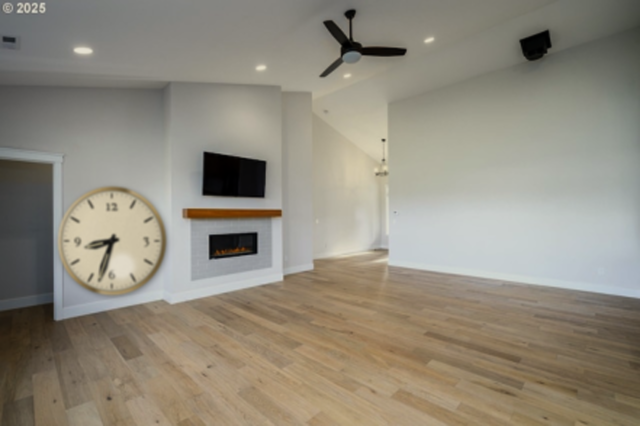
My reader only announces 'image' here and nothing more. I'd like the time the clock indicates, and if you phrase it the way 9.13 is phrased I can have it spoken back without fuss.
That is 8.33
